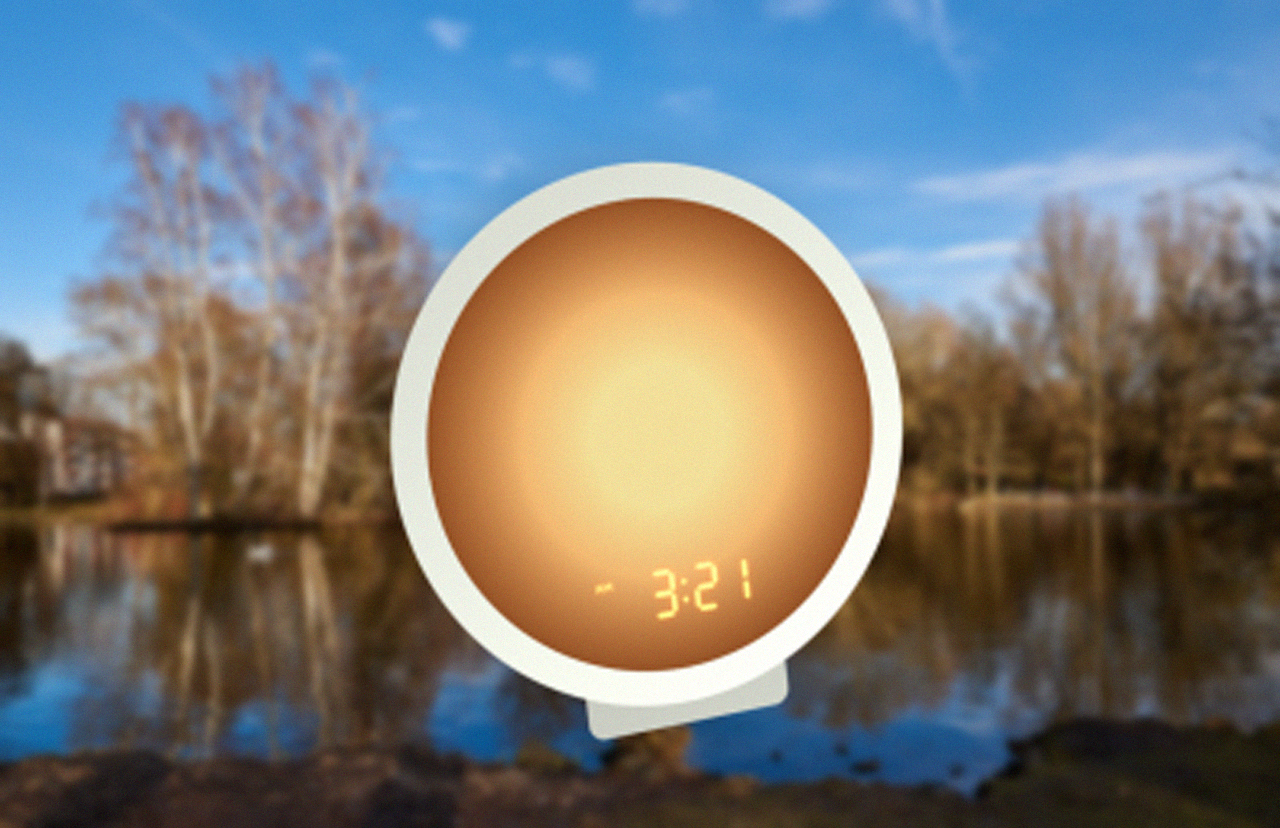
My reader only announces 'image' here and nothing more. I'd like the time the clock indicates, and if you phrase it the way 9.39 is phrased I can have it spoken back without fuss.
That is 3.21
